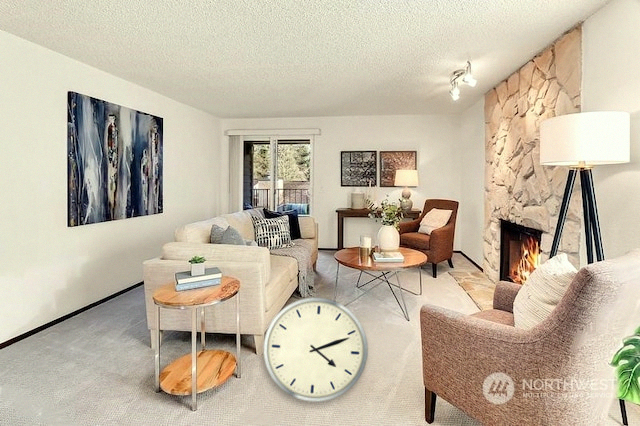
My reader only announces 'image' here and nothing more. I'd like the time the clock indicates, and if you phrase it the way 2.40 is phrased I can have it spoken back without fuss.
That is 4.11
